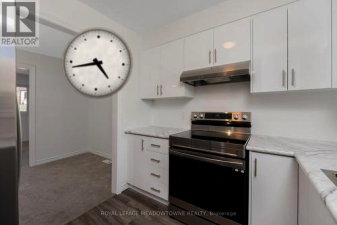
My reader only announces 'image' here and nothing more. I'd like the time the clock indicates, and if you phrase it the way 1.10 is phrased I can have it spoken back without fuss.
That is 4.43
